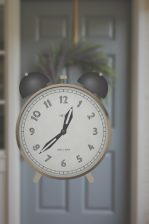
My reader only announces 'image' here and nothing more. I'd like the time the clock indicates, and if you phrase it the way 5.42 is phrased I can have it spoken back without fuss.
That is 12.38
